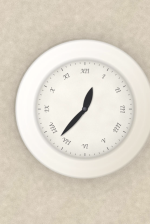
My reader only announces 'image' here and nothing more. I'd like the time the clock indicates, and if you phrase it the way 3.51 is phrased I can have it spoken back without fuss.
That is 12.37
